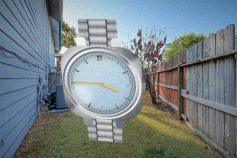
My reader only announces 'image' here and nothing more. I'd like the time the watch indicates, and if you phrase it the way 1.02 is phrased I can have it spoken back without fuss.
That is 3.45
